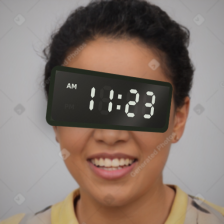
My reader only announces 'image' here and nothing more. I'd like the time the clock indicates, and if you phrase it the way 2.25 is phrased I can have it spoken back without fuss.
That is 11.23
